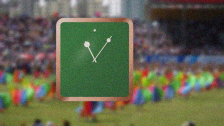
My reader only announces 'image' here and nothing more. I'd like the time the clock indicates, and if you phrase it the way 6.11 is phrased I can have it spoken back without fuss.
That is 11.06
